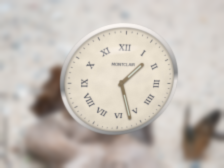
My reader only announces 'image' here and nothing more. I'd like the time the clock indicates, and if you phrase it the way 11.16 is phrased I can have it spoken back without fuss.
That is 1.27
